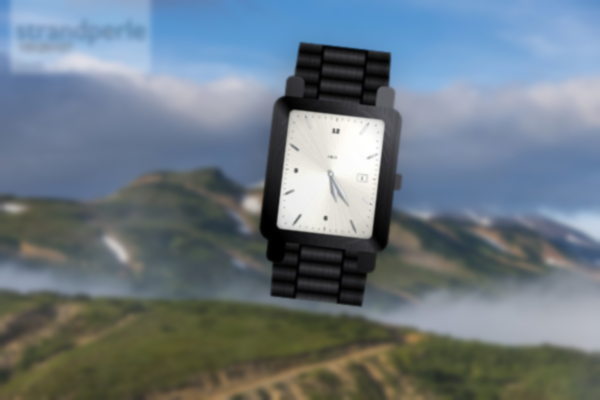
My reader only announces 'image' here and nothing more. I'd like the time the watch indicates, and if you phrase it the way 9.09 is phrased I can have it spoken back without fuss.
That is 5.24
